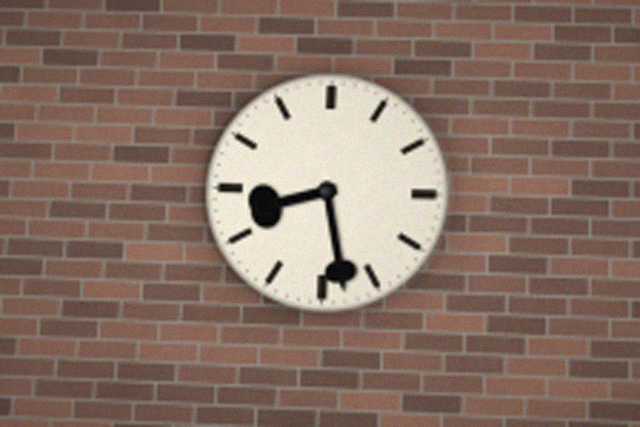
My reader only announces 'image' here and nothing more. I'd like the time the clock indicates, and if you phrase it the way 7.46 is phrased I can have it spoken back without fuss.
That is 8.28
